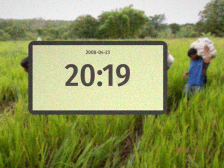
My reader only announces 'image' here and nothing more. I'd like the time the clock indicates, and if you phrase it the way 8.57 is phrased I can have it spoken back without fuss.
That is 20.19
